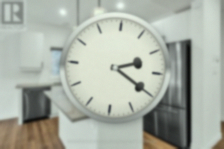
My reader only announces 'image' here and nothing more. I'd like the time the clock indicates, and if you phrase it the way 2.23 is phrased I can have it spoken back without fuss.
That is 2.20
